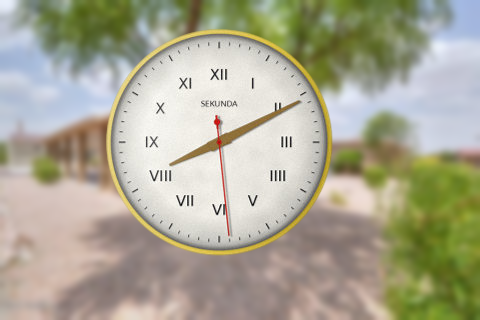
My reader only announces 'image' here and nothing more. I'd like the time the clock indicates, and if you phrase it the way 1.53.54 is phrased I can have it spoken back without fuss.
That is 8.10.29
